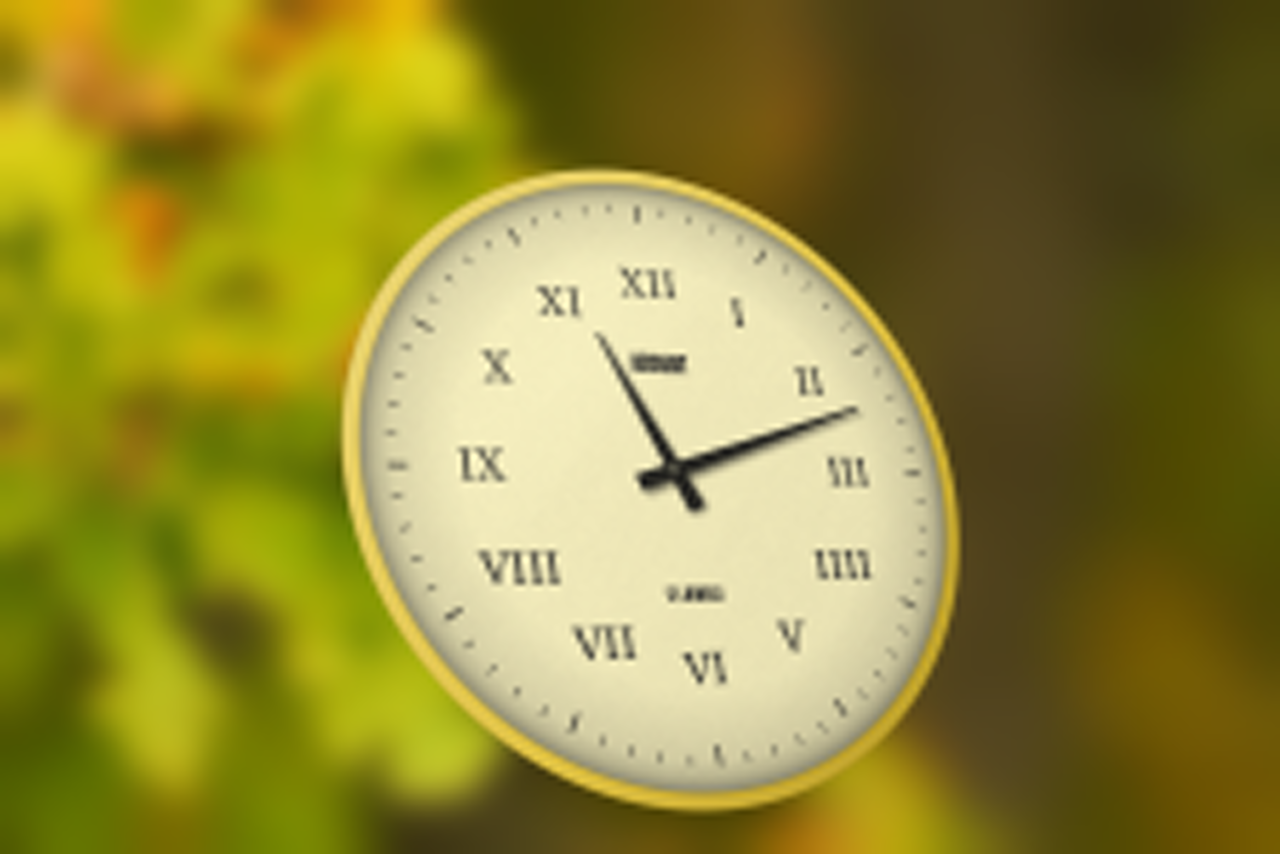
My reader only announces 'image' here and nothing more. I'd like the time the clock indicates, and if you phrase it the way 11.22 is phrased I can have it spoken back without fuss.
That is 11.12
